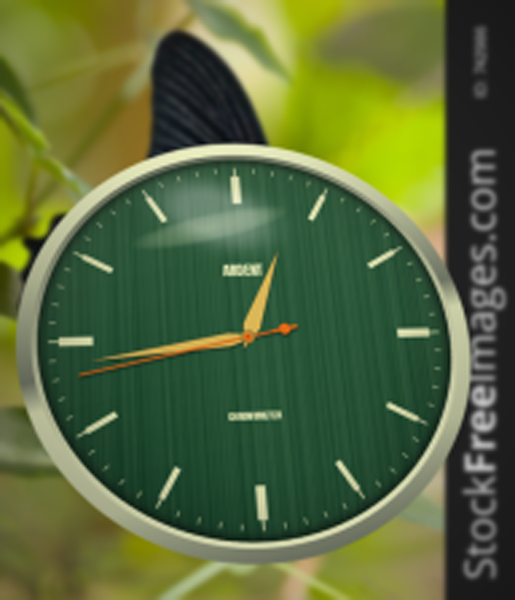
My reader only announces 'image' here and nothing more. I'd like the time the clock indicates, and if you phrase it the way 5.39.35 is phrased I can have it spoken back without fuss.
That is 12.43.43
